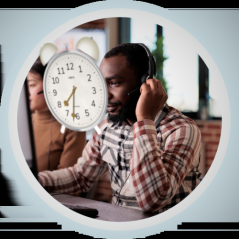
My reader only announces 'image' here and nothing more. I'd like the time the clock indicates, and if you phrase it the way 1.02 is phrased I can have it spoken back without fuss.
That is 7.32
